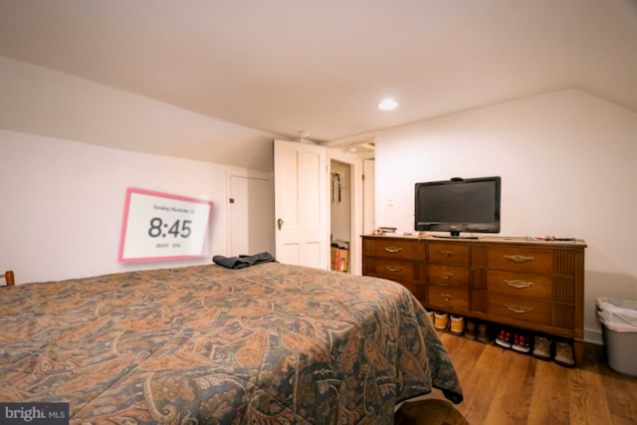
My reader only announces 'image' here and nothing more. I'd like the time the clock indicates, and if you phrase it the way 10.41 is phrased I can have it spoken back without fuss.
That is 8.45
